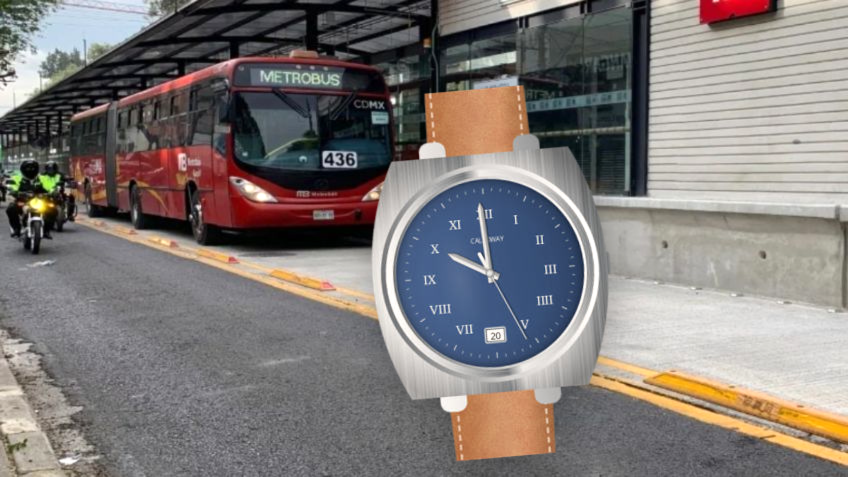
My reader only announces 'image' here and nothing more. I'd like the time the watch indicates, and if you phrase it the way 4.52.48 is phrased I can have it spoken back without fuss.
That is 9.59.26
